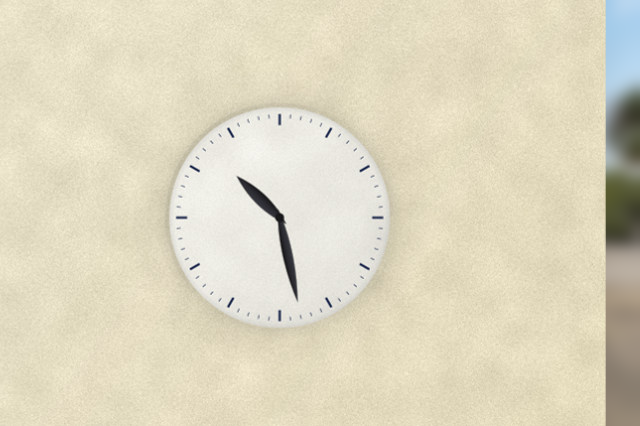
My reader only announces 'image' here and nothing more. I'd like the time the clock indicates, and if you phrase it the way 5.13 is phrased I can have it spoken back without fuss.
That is 10.28
